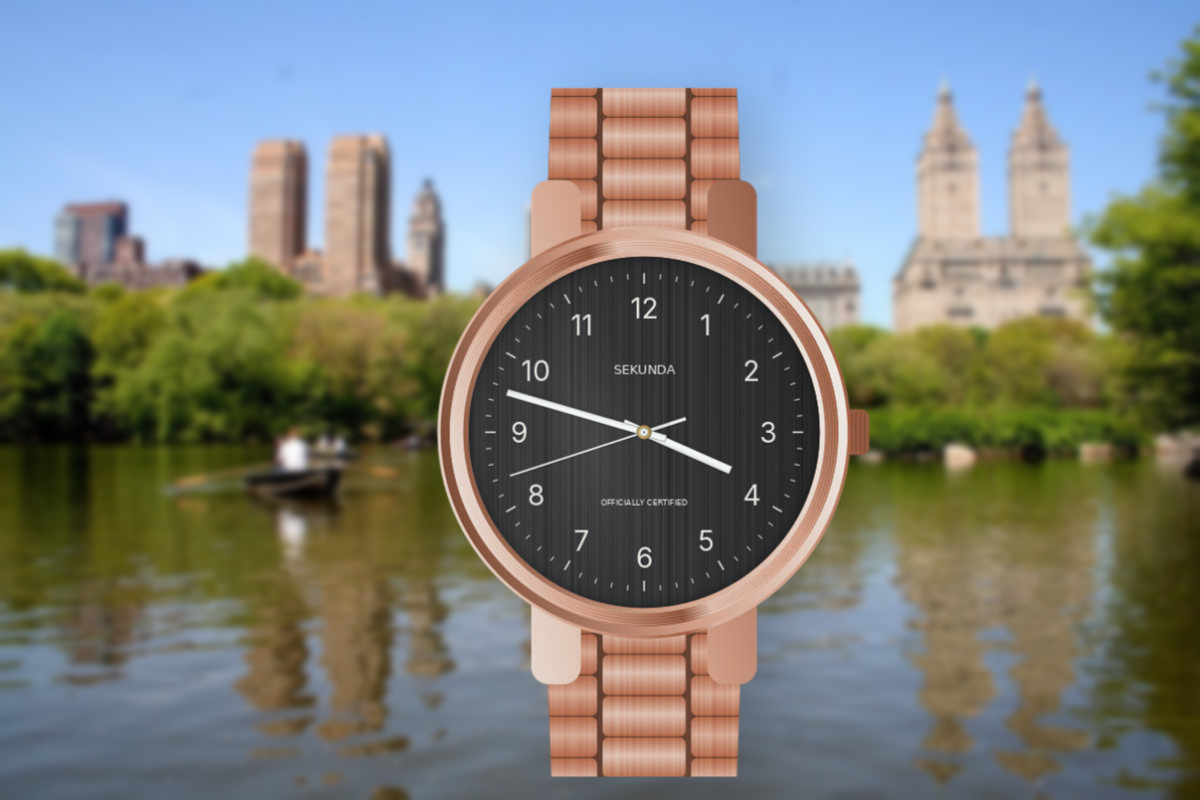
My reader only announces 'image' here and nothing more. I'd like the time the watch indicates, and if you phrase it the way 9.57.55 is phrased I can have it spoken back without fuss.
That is 3.47.42
